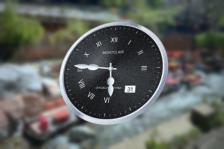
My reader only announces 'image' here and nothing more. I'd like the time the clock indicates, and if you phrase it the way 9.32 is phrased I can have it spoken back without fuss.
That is 5.46
